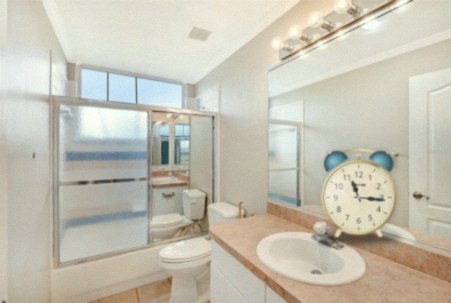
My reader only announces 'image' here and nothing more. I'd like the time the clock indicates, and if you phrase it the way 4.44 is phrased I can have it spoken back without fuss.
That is 11.16
